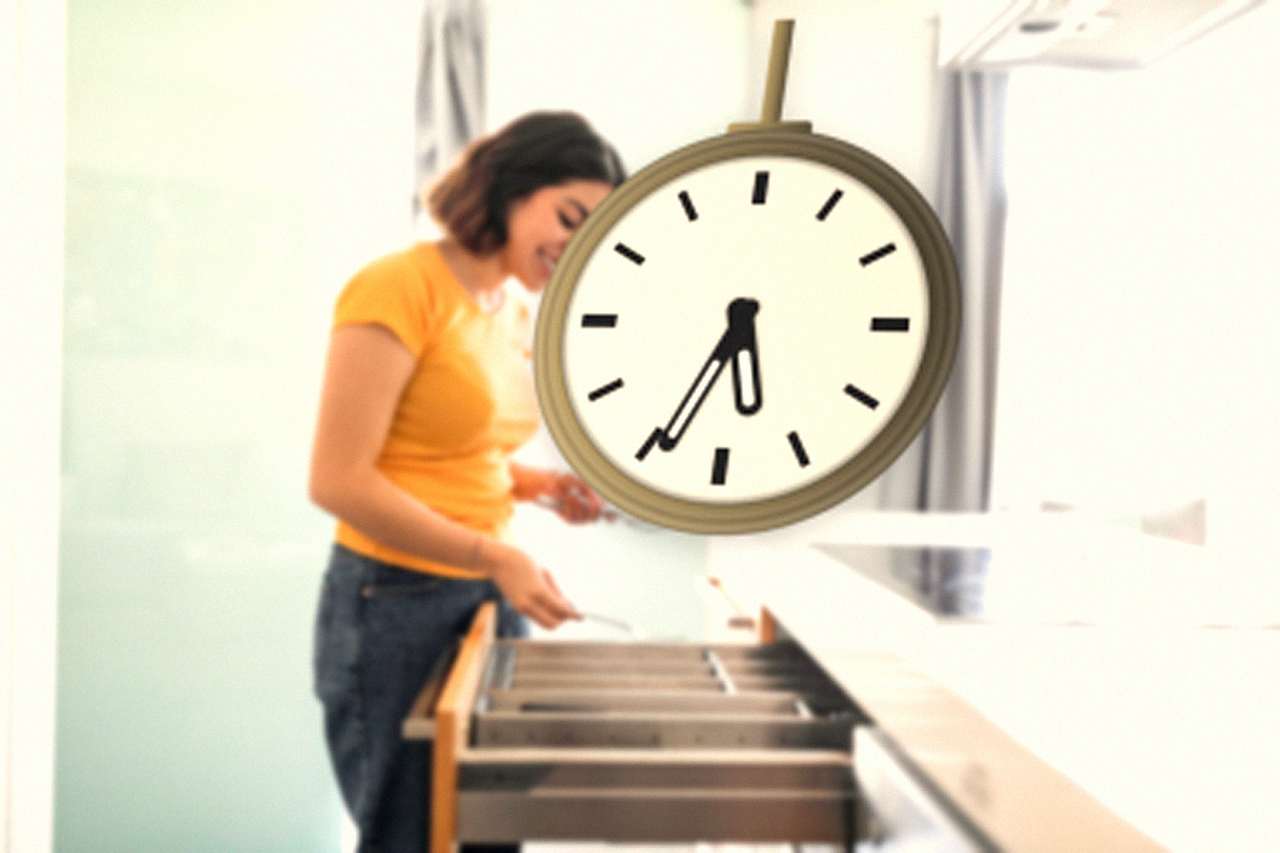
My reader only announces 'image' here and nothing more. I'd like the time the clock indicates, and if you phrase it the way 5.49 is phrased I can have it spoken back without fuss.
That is 5.34
